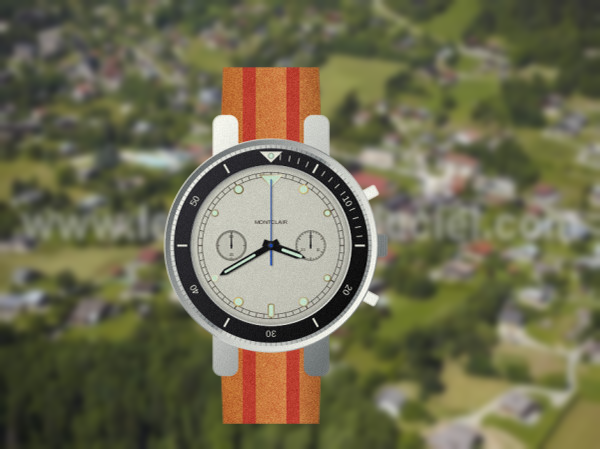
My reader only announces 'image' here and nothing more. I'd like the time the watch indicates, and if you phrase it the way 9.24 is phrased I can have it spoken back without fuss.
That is 3.40
